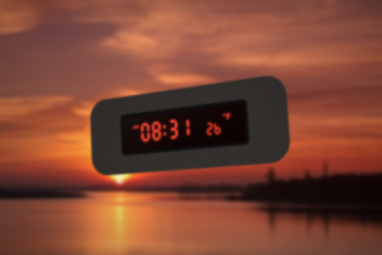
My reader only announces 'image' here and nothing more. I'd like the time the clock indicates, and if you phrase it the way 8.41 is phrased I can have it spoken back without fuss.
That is 8.31
